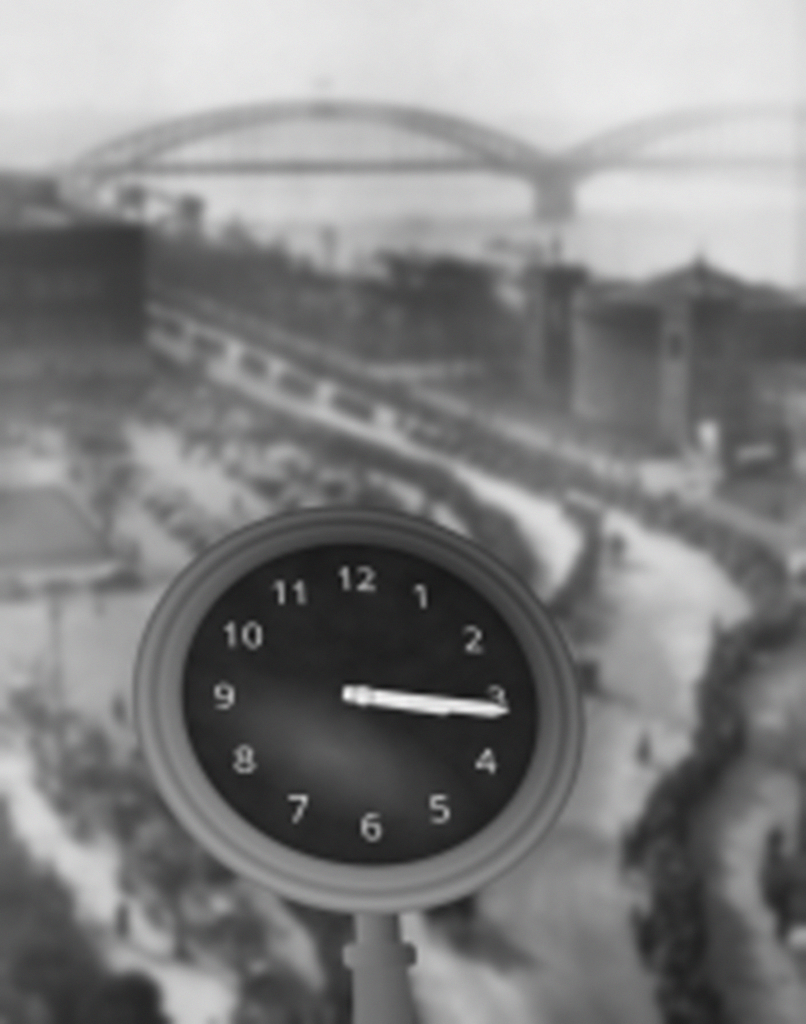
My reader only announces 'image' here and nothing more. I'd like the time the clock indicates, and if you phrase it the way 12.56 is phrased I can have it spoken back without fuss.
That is 3.16
